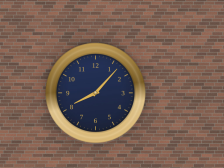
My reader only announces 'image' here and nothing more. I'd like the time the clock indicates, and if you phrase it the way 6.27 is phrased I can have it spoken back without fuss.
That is 8.07
